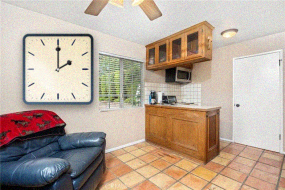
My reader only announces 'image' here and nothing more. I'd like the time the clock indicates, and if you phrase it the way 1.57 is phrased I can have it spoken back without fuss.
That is 2.00
